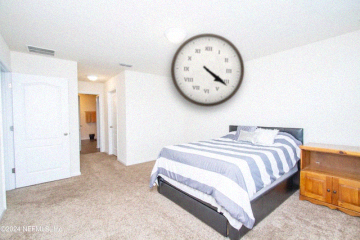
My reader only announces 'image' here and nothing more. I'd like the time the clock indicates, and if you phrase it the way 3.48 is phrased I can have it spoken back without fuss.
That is 4.21
